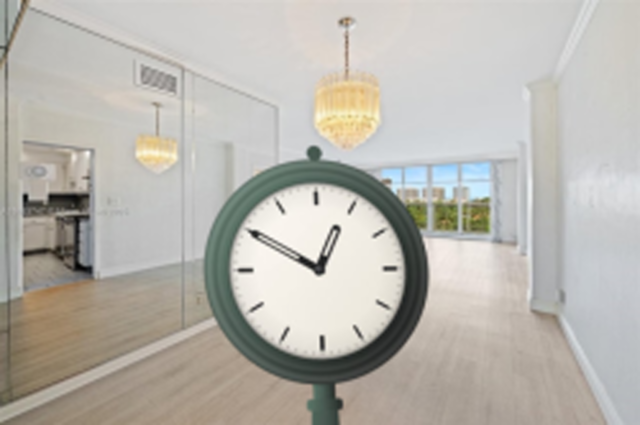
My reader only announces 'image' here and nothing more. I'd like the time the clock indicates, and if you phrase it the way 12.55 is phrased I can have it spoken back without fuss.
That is 12.50
